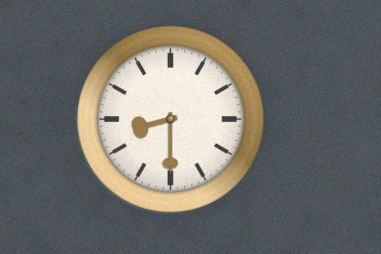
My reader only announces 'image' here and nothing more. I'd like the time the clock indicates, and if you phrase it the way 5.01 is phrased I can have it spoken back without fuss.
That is 8.30
